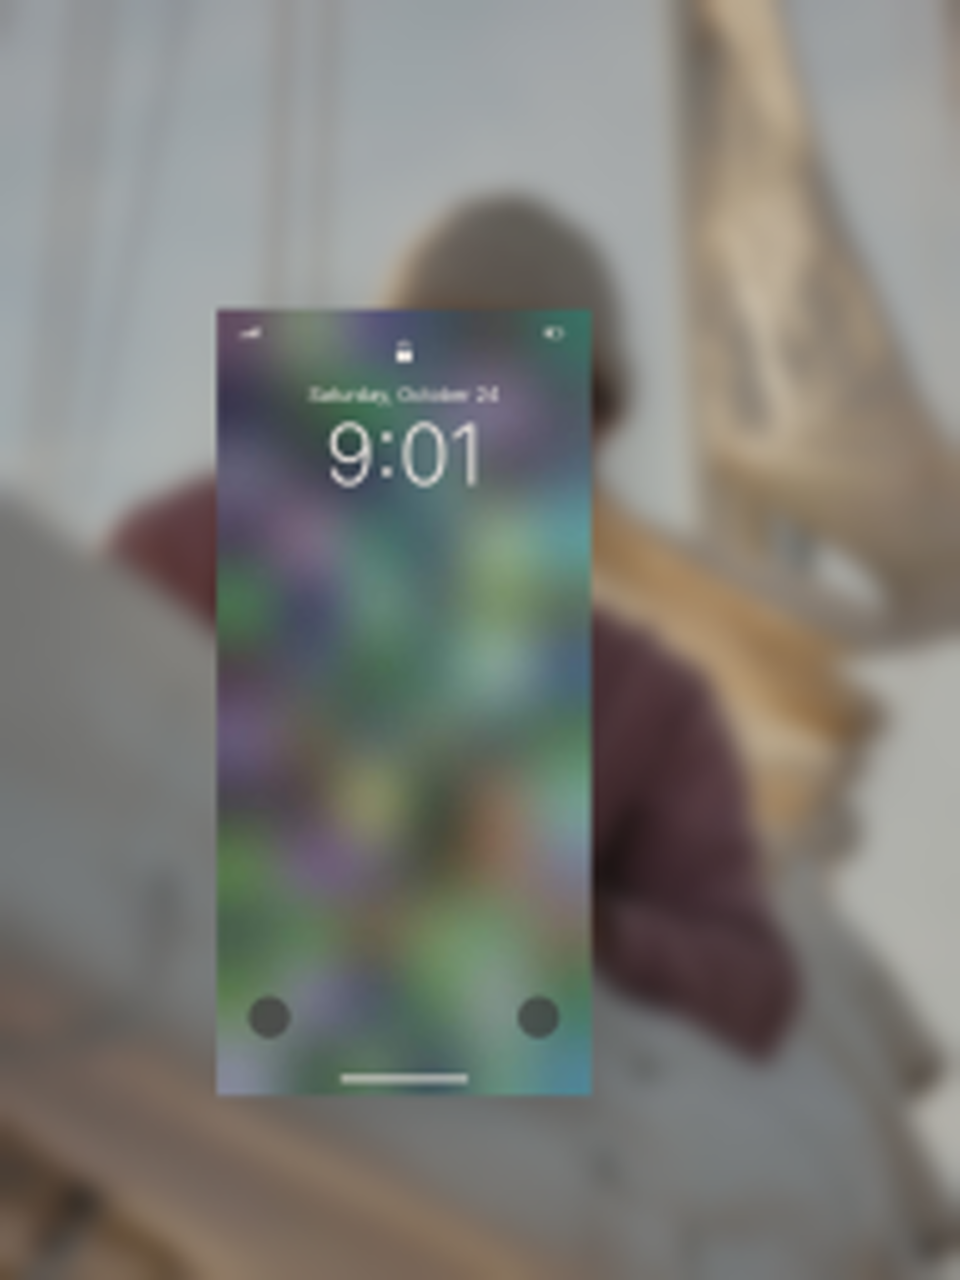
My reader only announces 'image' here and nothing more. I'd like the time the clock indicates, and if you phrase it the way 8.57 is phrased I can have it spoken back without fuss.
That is 9.01
